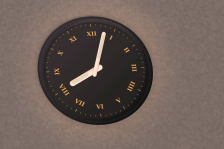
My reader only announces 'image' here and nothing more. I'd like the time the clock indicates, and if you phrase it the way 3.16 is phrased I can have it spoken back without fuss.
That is 8.03
